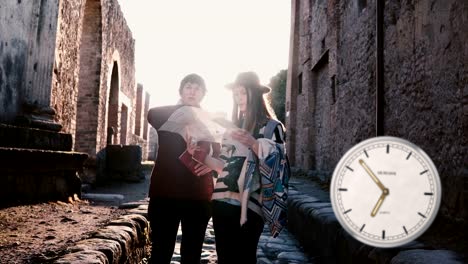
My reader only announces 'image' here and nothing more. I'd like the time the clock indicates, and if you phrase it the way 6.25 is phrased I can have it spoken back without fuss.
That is 6.53
